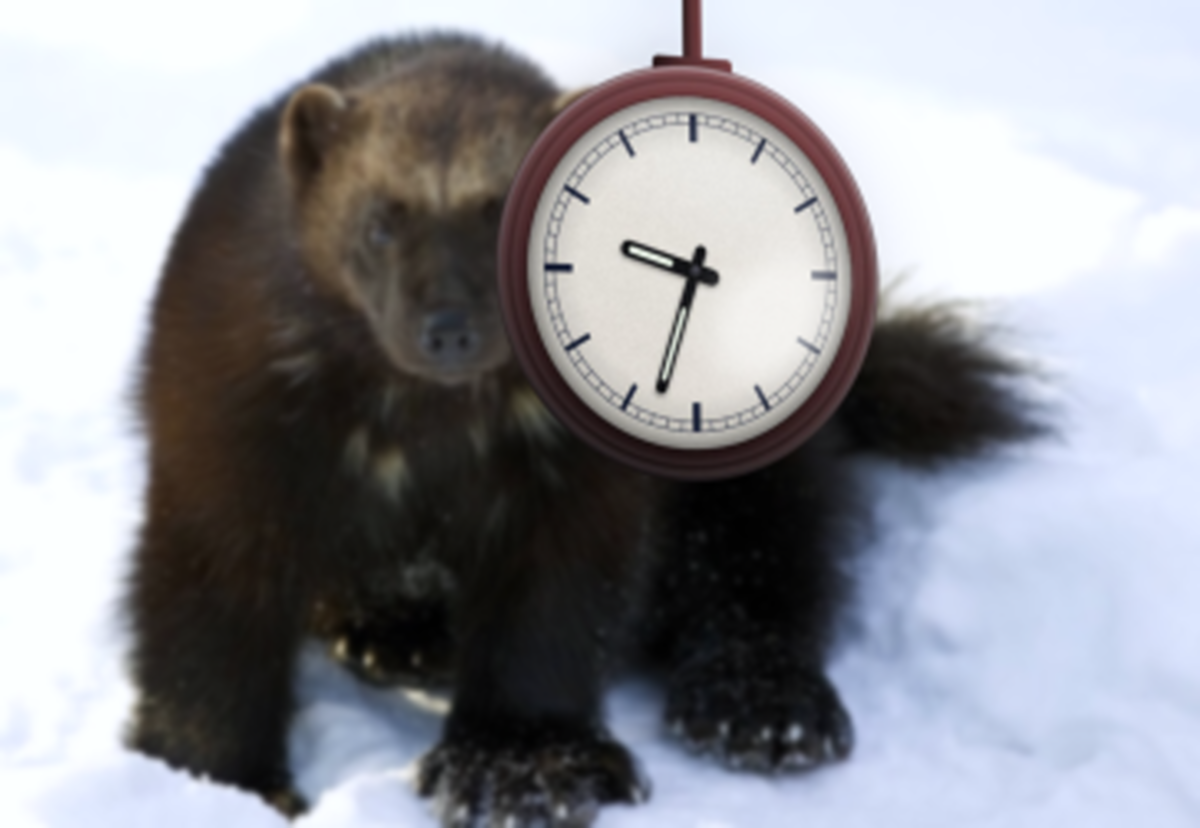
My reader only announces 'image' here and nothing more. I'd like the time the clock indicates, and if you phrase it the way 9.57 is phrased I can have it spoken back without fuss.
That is 9.33
